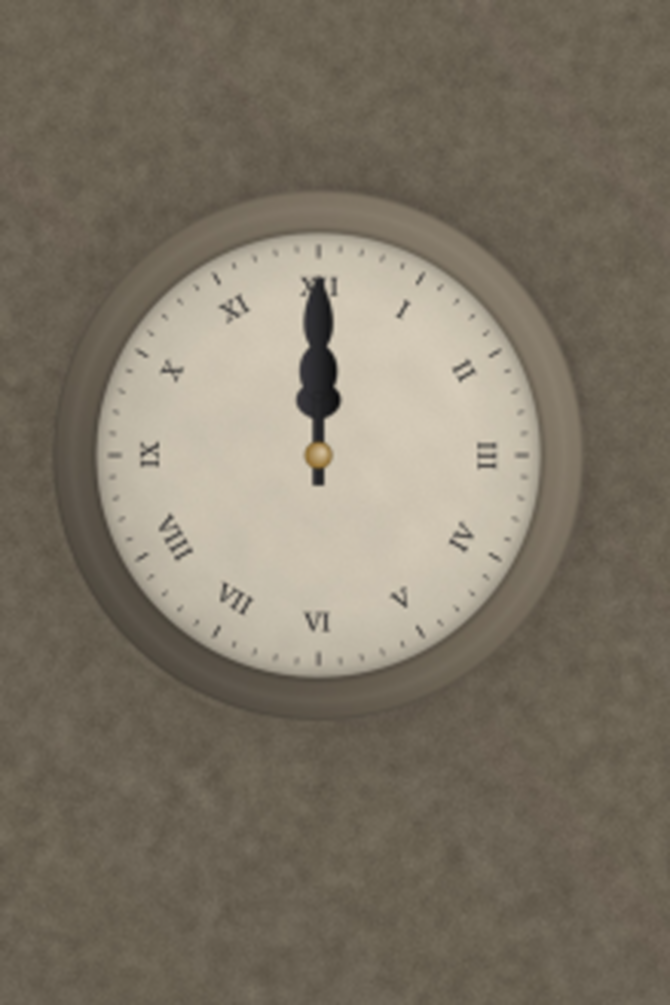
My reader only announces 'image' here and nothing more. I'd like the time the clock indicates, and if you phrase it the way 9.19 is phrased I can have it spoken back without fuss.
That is 12.00
